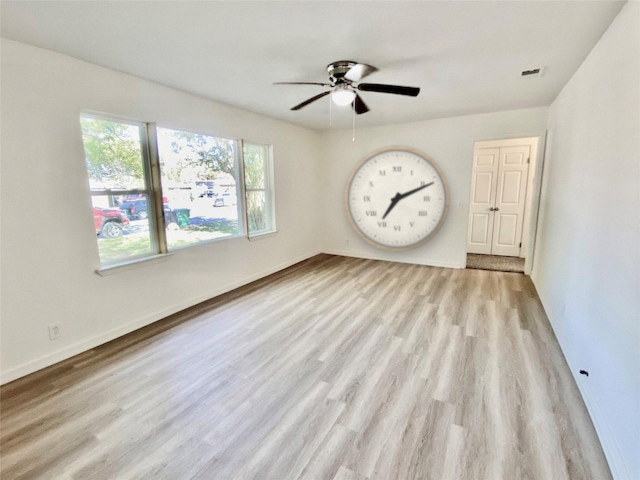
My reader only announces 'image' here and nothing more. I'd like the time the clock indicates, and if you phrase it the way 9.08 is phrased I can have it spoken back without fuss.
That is 7.11
